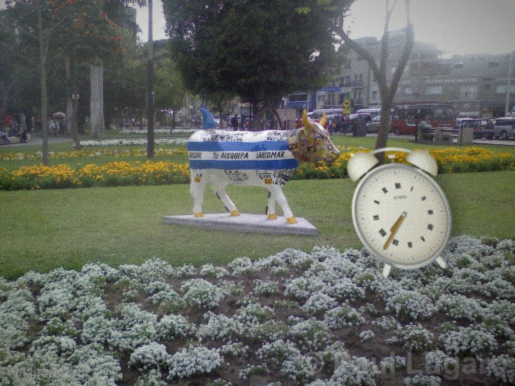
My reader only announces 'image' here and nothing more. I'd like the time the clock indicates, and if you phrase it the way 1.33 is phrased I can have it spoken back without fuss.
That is 7.37
